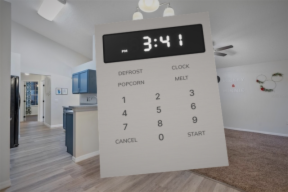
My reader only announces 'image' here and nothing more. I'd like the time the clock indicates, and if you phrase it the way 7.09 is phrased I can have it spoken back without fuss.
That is 3.41
